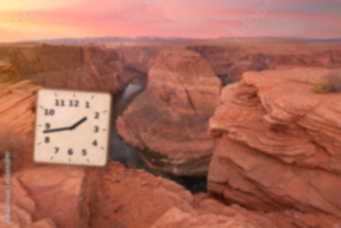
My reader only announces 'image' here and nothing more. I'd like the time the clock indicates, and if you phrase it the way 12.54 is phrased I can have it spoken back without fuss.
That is 1.43
